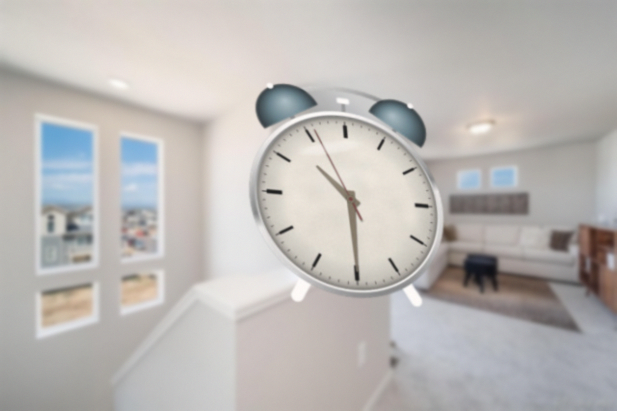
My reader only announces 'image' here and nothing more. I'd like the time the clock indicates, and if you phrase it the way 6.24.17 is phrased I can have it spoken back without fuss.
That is 10.29.56
